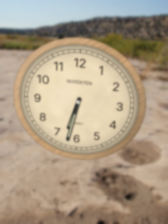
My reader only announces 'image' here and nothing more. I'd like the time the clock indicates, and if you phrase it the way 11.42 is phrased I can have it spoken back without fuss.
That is 6.32
